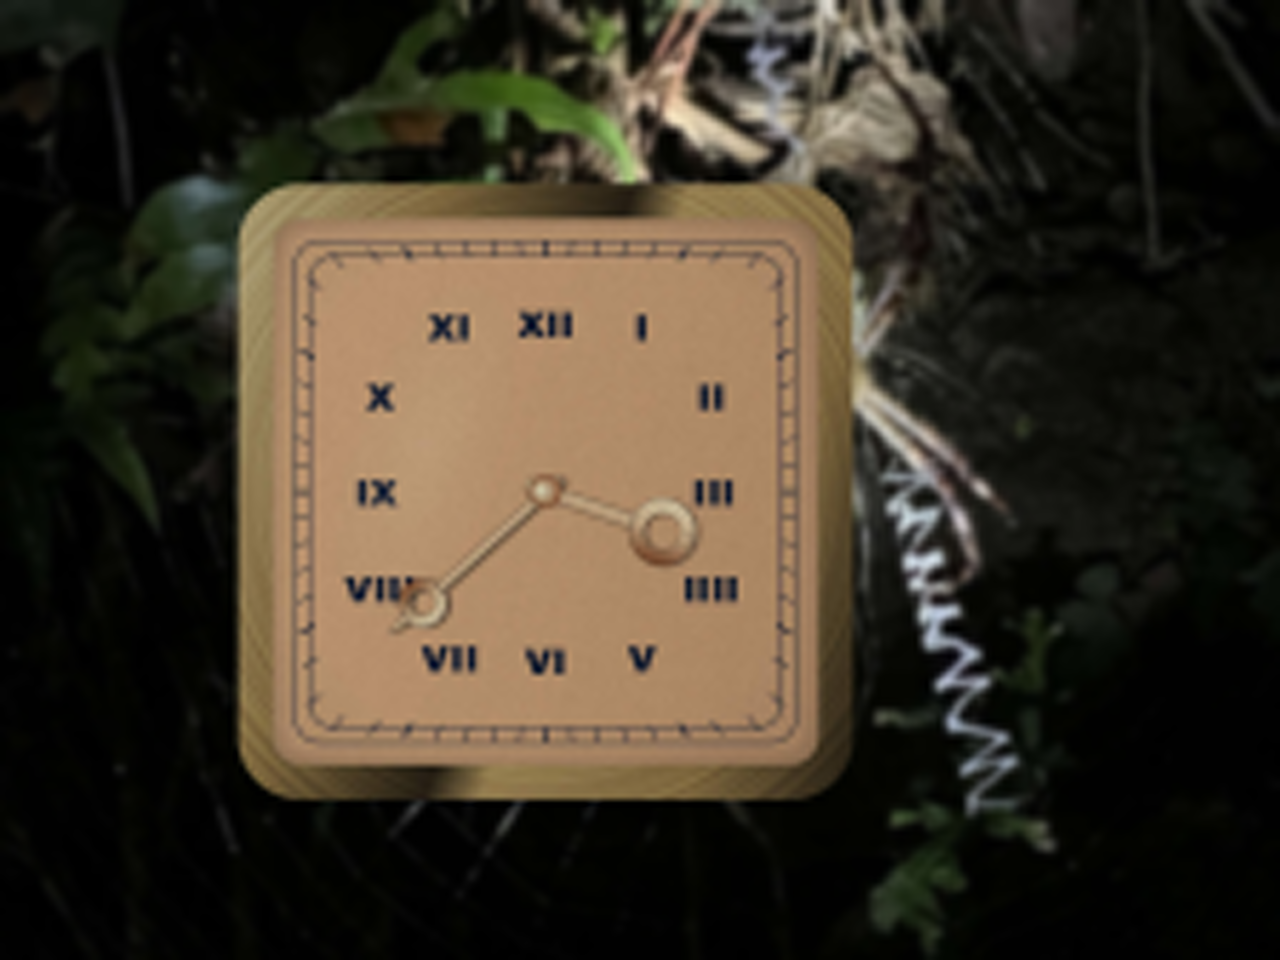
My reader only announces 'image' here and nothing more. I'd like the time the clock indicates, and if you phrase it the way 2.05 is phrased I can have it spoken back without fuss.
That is 3.38
